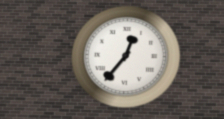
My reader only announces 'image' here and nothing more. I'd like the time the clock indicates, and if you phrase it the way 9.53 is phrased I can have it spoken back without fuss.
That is 12.36
